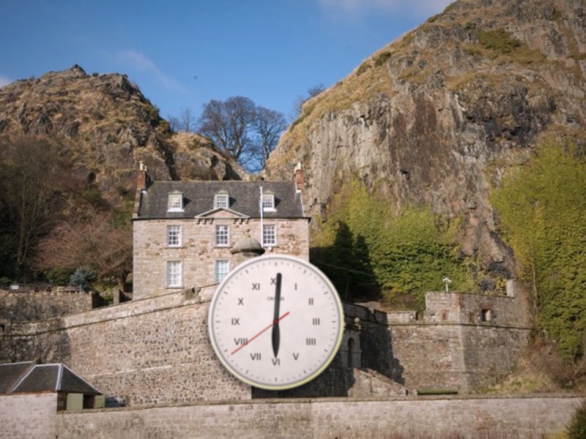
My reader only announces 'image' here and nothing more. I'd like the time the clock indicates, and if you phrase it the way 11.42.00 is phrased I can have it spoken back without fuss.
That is 6.00.39
